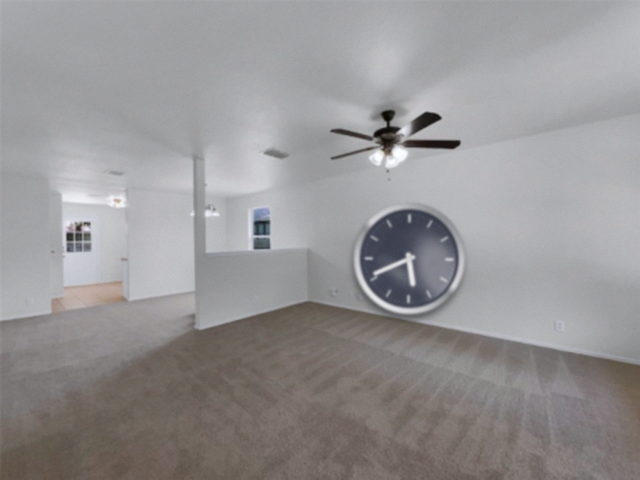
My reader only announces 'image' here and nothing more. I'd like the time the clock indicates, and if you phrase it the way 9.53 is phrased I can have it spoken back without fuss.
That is 5.41
